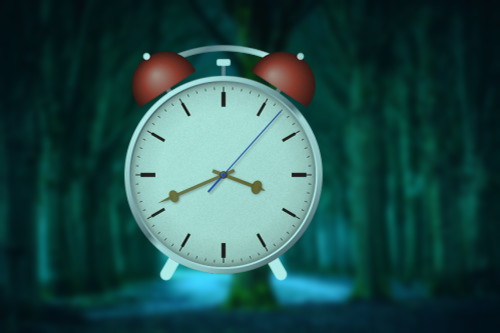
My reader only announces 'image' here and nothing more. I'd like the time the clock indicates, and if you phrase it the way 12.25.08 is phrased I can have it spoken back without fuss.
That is 3.41.07
